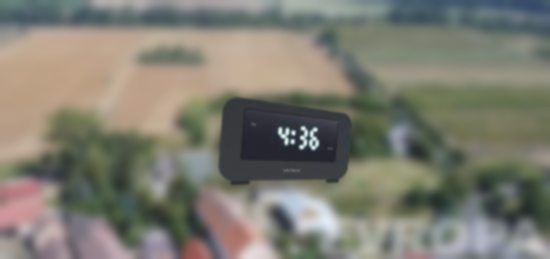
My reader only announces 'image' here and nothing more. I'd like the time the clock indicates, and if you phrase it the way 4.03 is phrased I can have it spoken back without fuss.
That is 4.36
